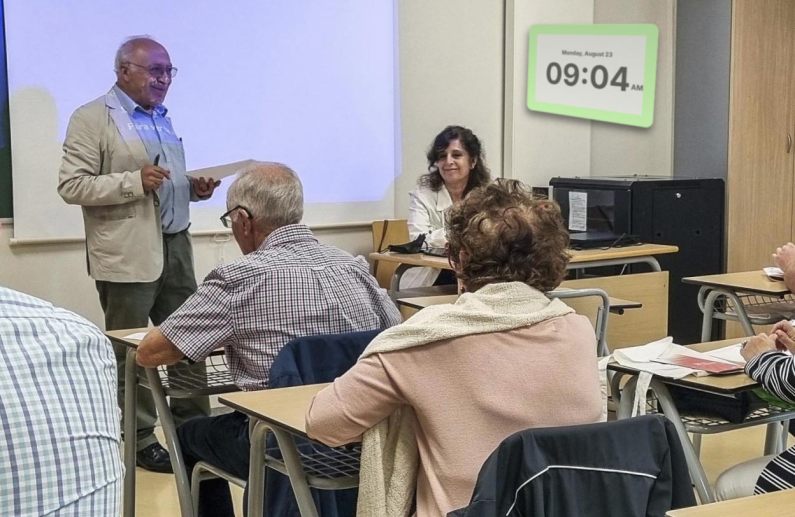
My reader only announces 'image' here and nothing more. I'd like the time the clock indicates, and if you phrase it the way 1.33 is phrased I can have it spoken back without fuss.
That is 9.04
